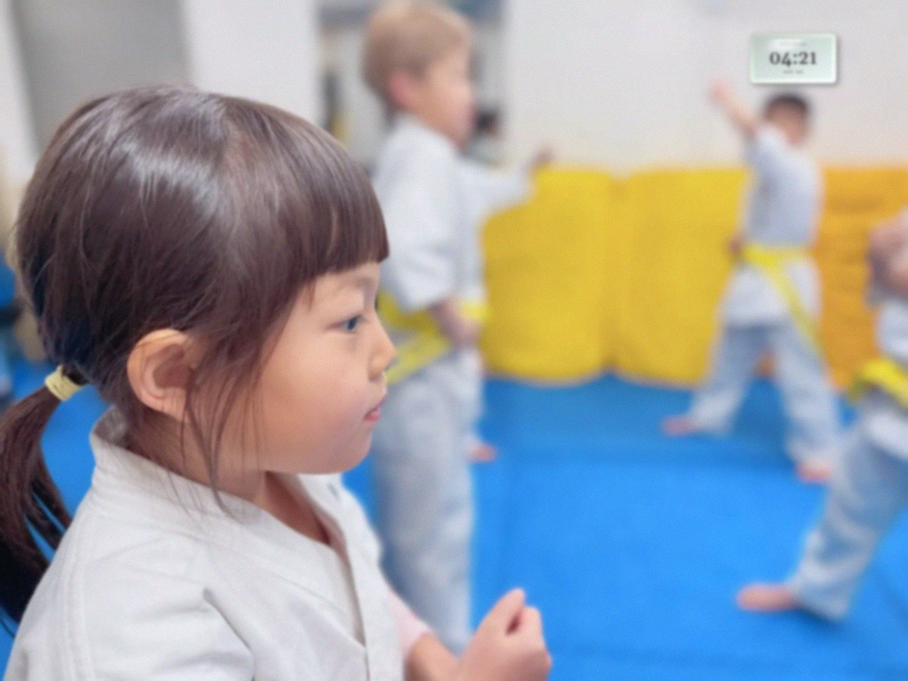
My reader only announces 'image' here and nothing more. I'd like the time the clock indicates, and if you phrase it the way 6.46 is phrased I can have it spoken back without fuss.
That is 4.21
